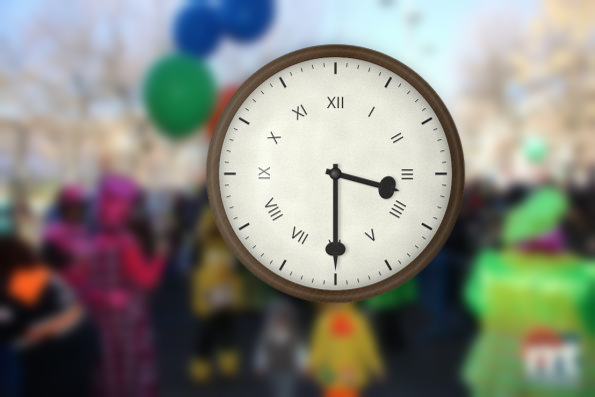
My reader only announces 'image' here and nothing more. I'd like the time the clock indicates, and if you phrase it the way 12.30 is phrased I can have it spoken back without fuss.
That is 3.30
